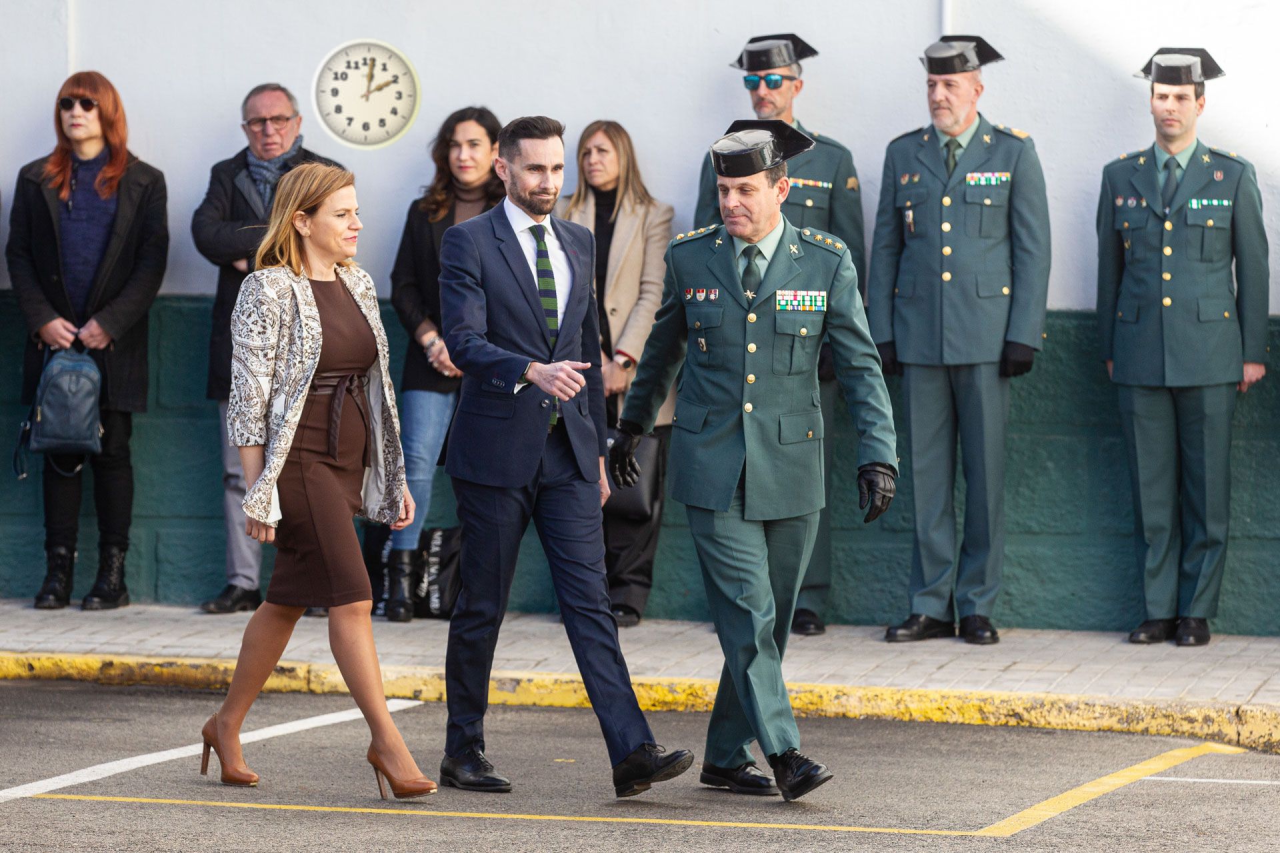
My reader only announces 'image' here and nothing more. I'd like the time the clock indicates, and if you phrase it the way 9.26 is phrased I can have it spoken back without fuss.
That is 2.01
